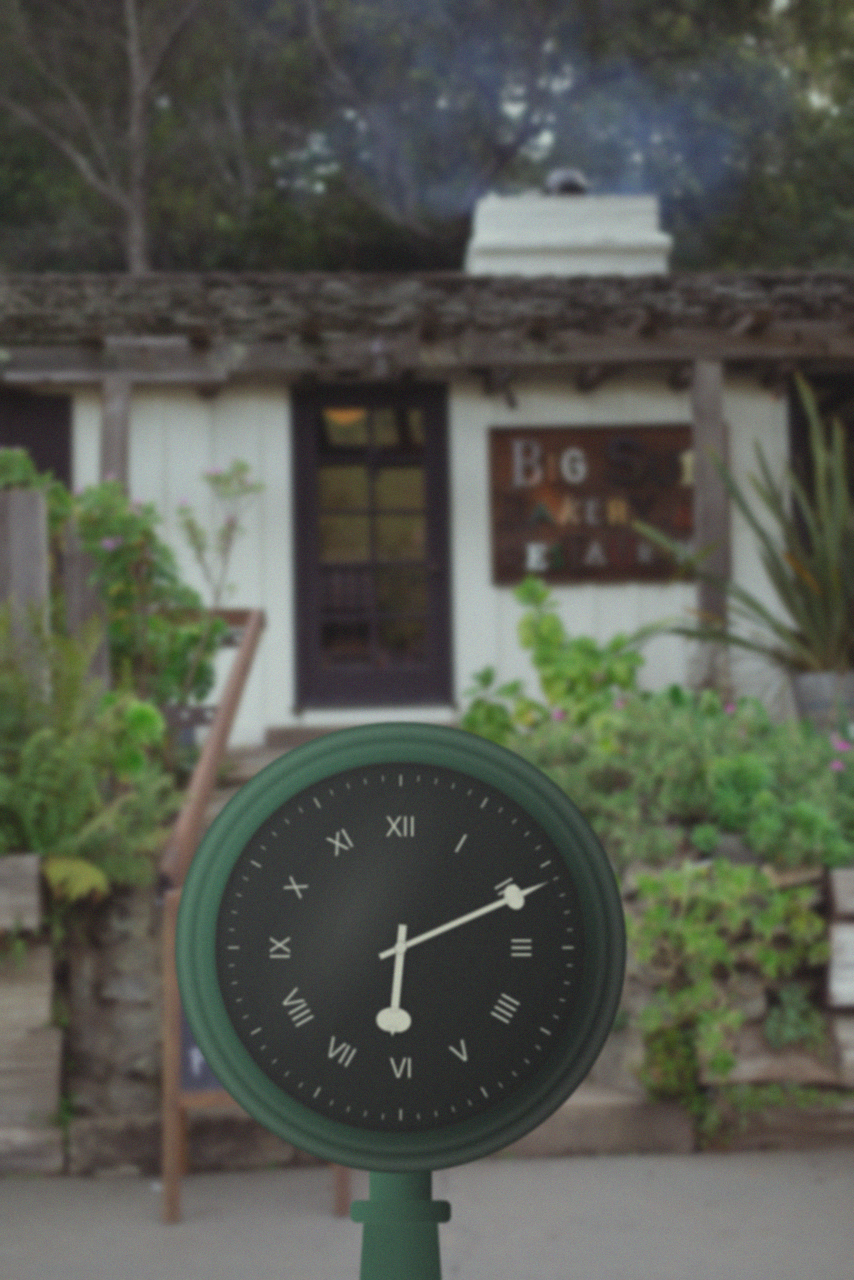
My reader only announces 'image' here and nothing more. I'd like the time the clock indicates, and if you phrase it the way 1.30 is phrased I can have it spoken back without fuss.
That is 6.11
